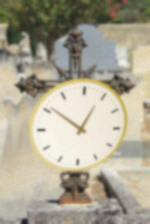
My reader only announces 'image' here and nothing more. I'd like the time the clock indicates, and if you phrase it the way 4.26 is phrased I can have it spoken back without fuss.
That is 12.51
